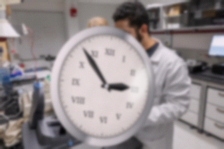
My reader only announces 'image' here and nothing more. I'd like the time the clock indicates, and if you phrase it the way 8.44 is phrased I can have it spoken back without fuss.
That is 2.53
